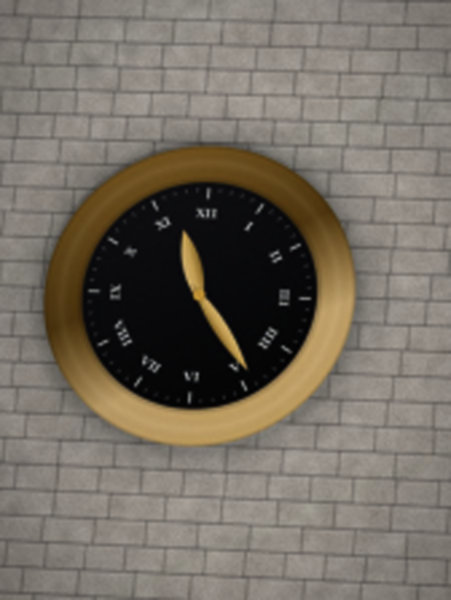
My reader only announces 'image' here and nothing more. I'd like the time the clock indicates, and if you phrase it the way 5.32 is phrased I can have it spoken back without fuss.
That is 11.24
